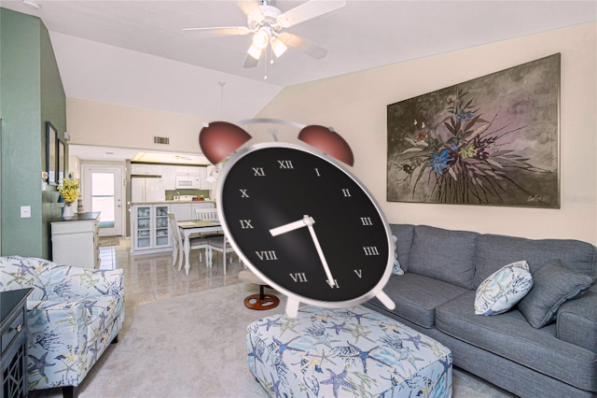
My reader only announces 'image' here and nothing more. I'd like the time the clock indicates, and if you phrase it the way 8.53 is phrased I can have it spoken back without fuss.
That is 8.30
